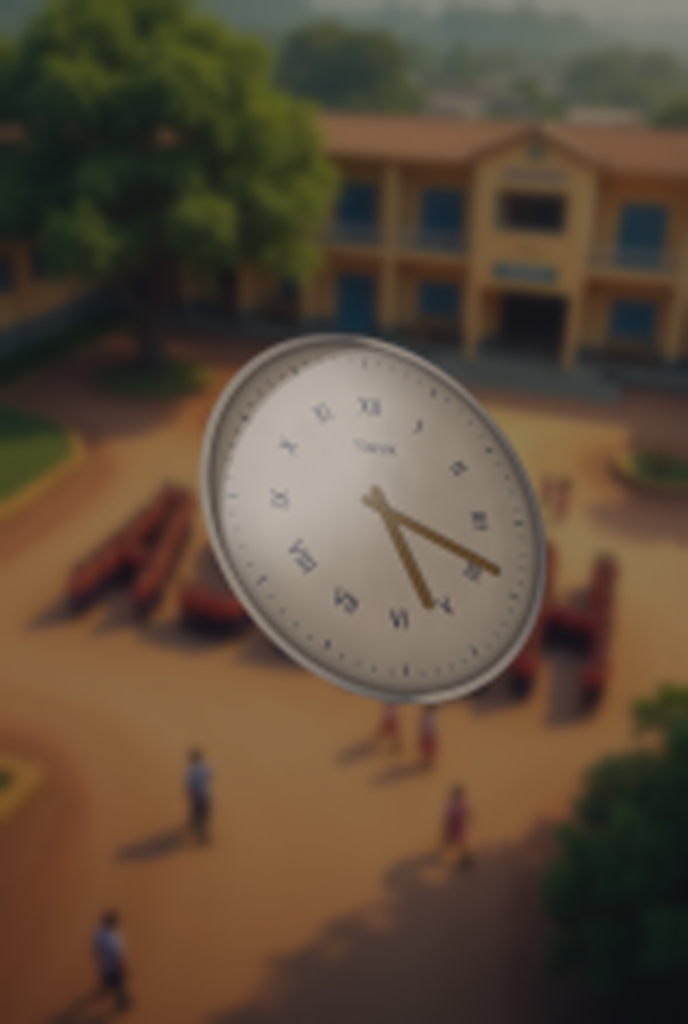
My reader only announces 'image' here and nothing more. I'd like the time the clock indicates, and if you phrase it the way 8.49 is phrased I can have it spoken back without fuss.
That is 5.19
